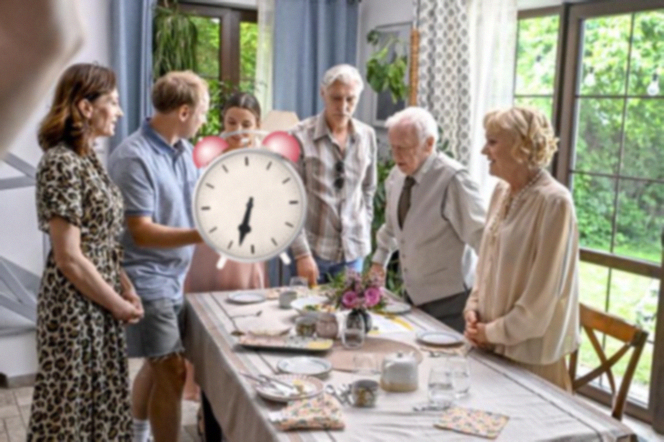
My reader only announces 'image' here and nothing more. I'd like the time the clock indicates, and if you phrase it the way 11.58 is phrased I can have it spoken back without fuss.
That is 6.33
